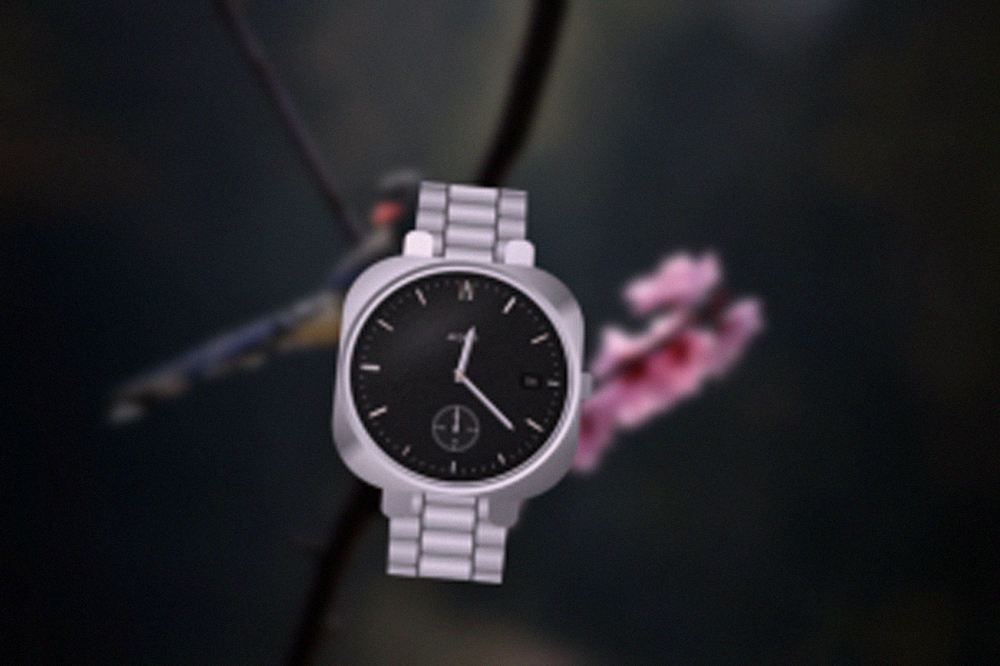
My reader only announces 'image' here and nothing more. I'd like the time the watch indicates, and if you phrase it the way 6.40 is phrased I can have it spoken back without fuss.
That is 12.22
